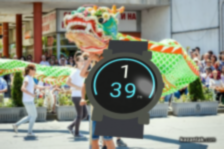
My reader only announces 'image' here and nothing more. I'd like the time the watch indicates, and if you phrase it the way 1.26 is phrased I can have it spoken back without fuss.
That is 1.39
